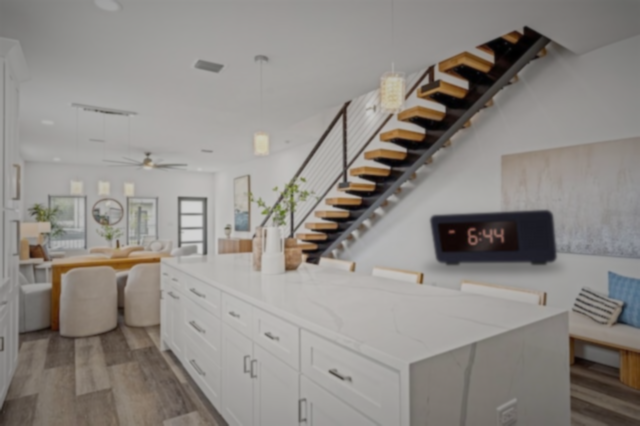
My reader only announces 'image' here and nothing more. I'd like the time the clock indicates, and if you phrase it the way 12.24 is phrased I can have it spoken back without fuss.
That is 6.44
